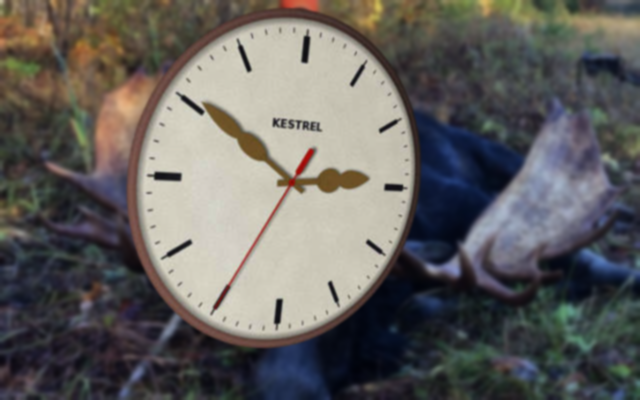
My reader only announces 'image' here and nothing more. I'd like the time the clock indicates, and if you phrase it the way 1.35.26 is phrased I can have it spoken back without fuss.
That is 2.50.35
